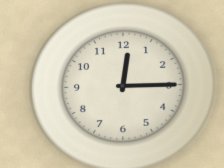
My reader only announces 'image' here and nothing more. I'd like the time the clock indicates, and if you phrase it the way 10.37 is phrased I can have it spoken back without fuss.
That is 12.15
